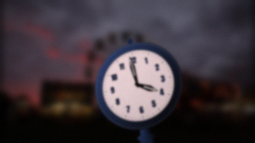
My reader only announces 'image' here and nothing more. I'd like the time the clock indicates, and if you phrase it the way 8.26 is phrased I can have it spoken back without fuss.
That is 3.59
